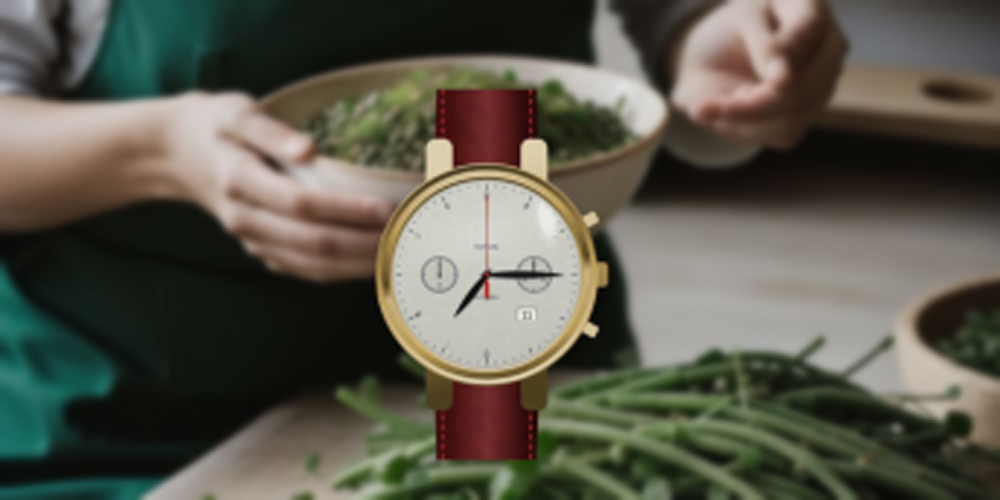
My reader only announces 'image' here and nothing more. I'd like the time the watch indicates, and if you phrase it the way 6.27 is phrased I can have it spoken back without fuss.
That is 7.15
